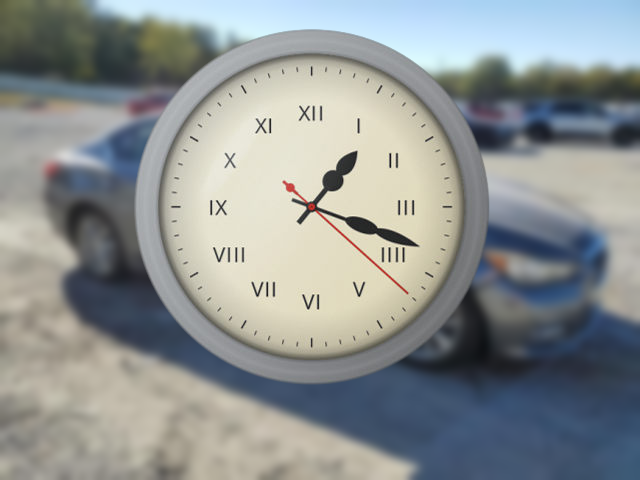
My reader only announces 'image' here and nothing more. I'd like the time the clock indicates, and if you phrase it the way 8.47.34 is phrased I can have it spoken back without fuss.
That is 1.18.22
